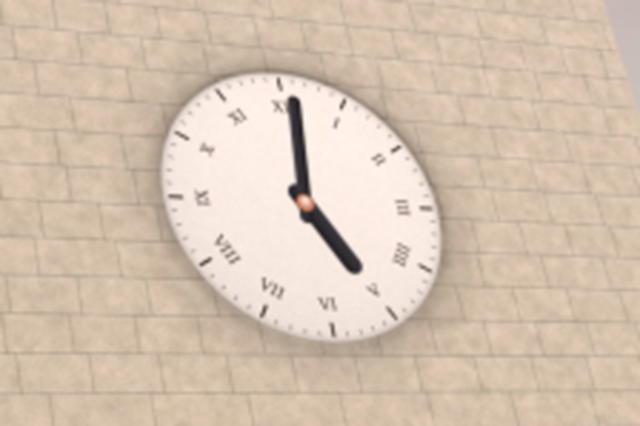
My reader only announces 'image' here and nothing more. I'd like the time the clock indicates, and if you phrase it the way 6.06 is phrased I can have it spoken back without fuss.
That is 5.01
